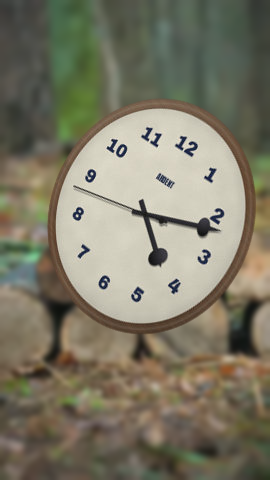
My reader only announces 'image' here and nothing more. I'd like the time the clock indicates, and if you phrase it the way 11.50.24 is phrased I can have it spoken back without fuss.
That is 4.11.43
